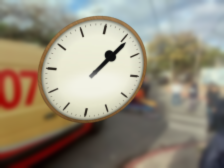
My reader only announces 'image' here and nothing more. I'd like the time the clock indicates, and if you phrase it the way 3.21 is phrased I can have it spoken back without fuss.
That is 1.06
